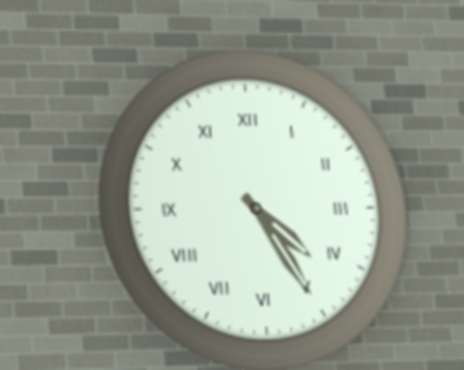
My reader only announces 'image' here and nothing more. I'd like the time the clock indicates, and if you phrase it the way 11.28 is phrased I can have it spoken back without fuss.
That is 4.25
